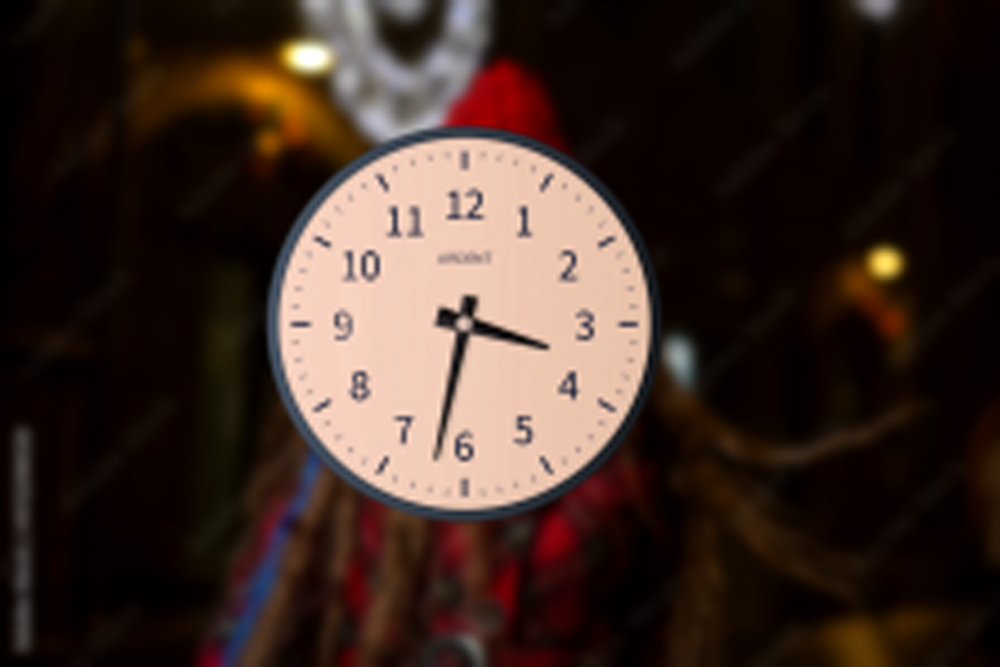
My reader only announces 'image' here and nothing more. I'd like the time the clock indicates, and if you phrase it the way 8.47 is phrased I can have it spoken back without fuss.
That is 3.32
